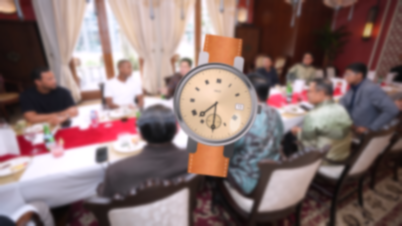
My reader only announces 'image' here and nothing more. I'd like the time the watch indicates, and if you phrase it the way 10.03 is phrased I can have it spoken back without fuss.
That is 7.30
